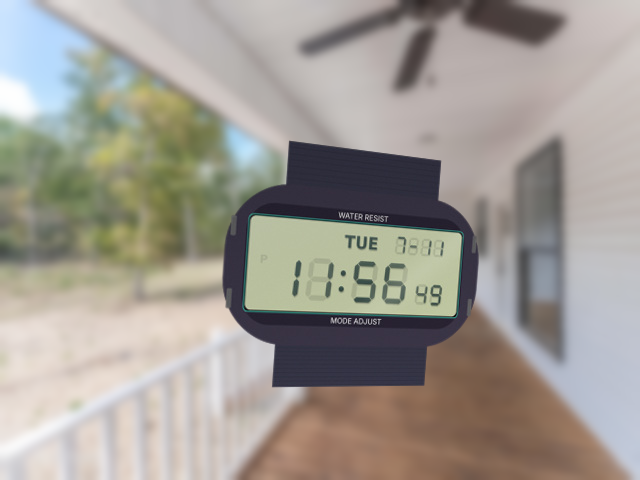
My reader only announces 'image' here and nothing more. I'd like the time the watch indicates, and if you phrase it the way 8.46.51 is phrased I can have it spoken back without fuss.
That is 11.56.49
